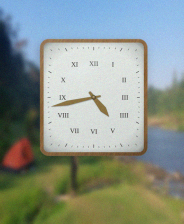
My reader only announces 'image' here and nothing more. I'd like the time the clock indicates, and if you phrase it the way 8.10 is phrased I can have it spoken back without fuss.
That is 4.43
